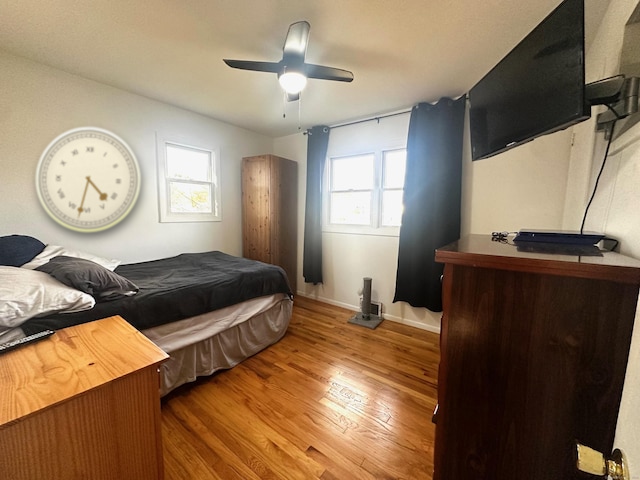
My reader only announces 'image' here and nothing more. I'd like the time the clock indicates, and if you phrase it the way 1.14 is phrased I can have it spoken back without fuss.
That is 4.32
